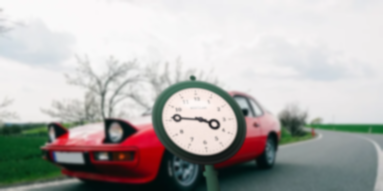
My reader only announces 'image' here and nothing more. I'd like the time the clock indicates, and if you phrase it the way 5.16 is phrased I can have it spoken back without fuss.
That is 3.46
